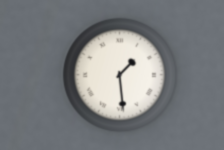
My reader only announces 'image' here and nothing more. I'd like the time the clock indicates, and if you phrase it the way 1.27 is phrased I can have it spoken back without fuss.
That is 1.29
